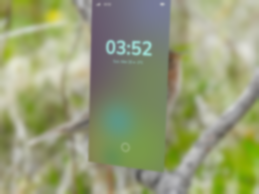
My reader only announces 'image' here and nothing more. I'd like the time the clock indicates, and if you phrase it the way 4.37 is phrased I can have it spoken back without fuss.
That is 3.52
